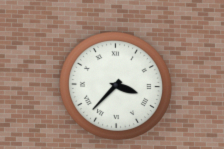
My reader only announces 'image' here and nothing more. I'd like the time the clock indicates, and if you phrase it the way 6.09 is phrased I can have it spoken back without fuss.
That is 3.37
